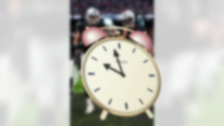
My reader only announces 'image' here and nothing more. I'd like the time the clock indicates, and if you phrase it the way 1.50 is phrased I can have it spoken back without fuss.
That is 9.58
